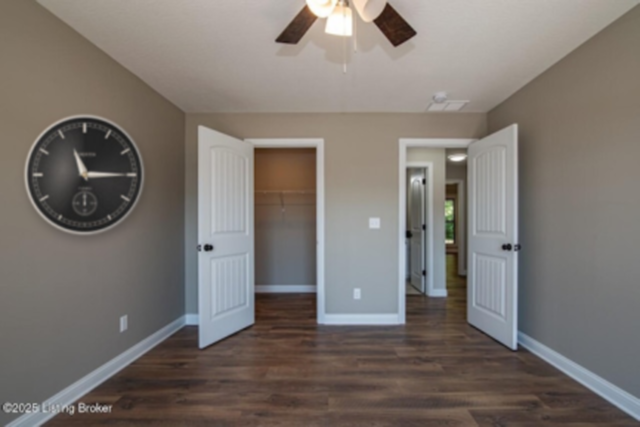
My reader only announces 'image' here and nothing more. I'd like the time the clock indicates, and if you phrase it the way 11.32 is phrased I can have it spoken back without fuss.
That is 11.15
